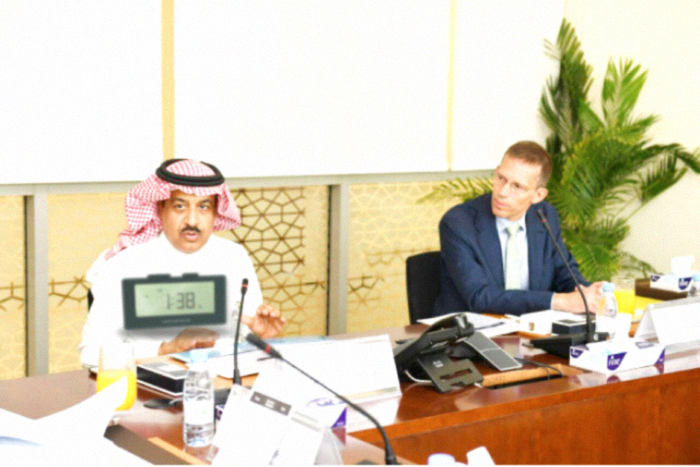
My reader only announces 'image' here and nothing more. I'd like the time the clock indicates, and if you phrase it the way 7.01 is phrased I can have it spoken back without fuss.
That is 1.38
